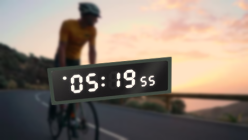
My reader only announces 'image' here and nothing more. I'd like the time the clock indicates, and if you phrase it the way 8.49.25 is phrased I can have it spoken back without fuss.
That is 5.19.55
